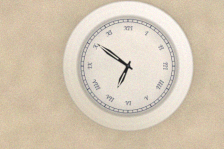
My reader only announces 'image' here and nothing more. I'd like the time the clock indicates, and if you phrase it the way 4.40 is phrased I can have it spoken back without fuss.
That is 6.51
